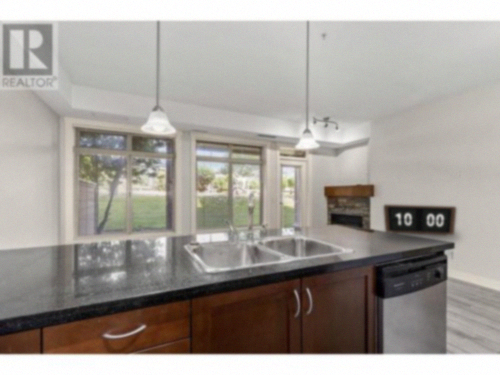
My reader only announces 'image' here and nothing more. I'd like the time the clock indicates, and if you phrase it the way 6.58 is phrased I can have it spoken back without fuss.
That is 10.00
